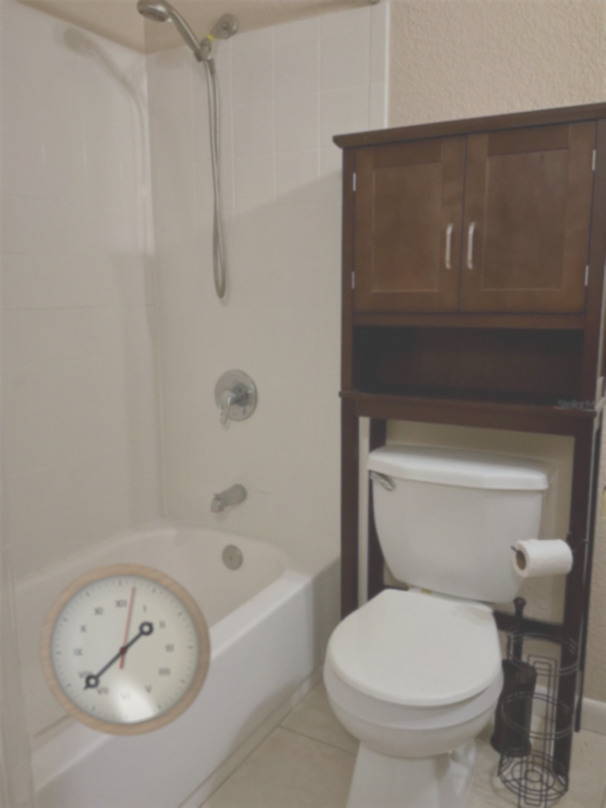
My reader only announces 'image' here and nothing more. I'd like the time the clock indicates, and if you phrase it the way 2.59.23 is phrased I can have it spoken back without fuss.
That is 1.38.02
